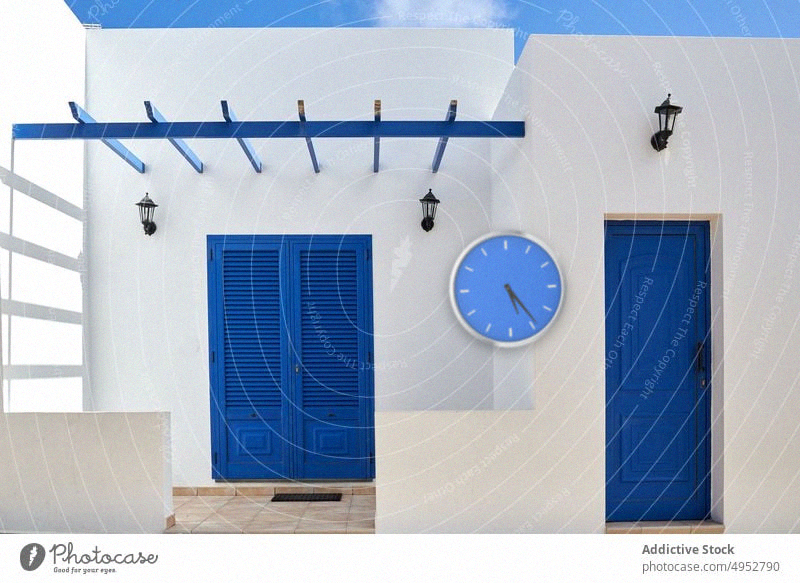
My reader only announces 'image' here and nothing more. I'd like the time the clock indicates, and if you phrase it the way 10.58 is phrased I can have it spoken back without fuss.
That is 5.24
